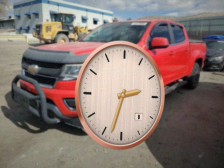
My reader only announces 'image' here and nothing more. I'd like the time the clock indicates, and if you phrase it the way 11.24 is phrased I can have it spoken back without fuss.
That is 2.33
